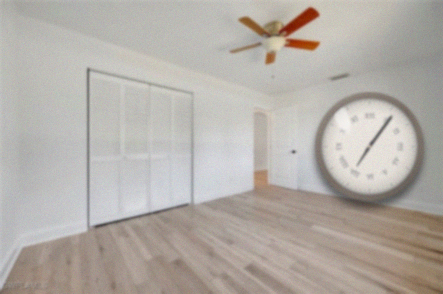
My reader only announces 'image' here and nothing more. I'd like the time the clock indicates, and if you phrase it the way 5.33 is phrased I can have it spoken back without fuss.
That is 7.06
